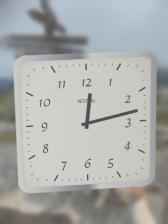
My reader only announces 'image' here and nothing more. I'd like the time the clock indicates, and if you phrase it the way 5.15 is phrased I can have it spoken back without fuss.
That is 12.13
